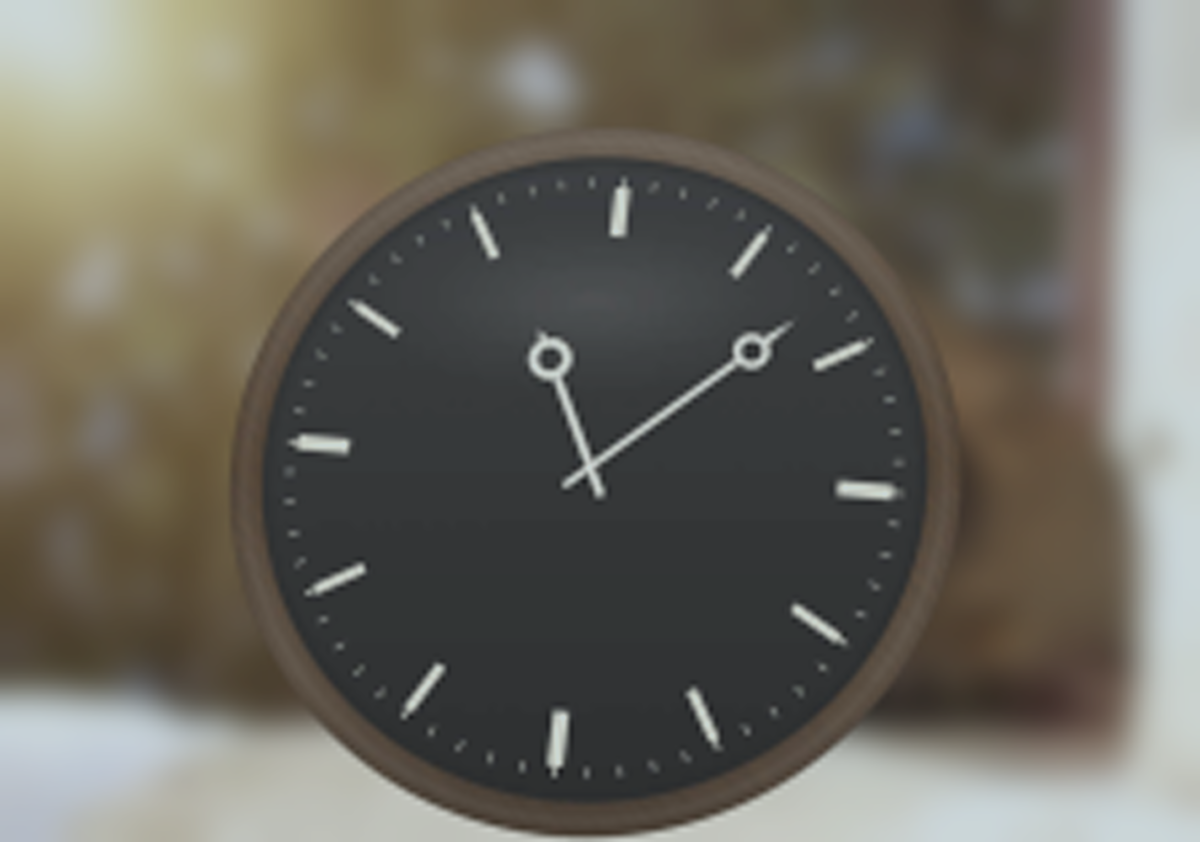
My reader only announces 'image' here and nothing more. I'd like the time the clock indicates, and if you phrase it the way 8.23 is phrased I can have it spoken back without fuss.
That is 11.08
